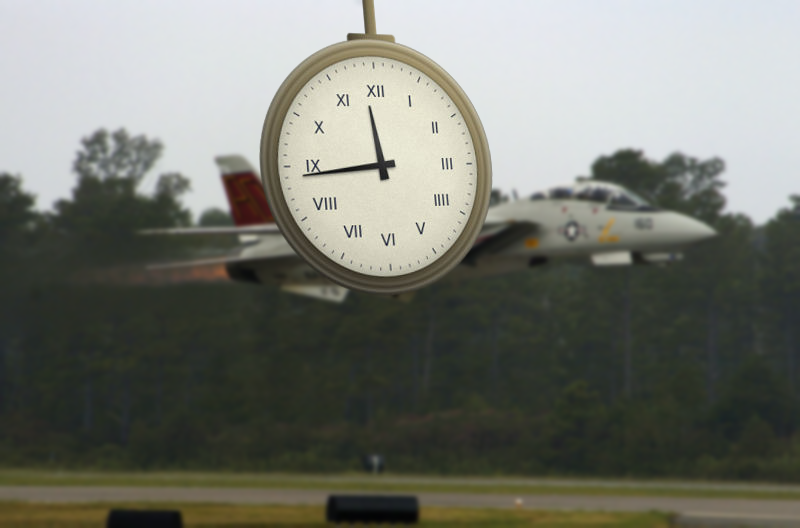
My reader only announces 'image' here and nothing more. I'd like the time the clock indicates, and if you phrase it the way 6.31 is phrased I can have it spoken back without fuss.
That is 11.44
